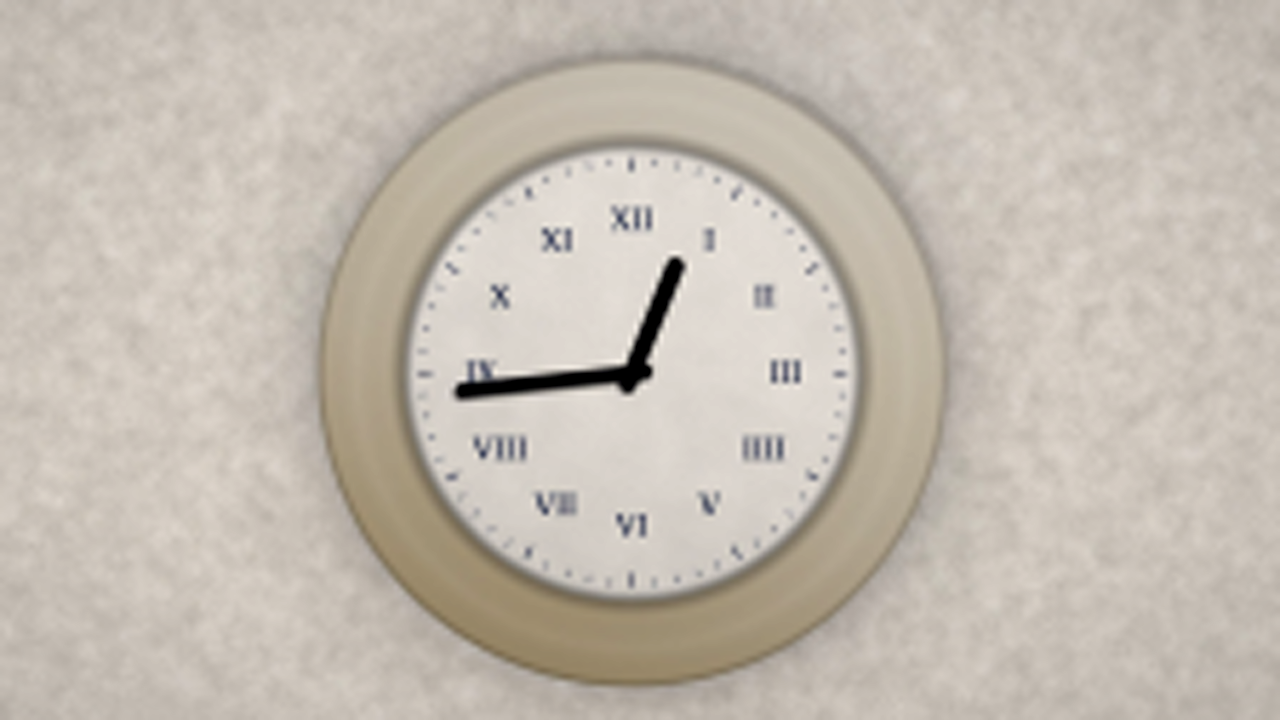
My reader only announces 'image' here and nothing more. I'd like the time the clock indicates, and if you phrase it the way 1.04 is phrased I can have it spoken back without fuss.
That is 12.44
